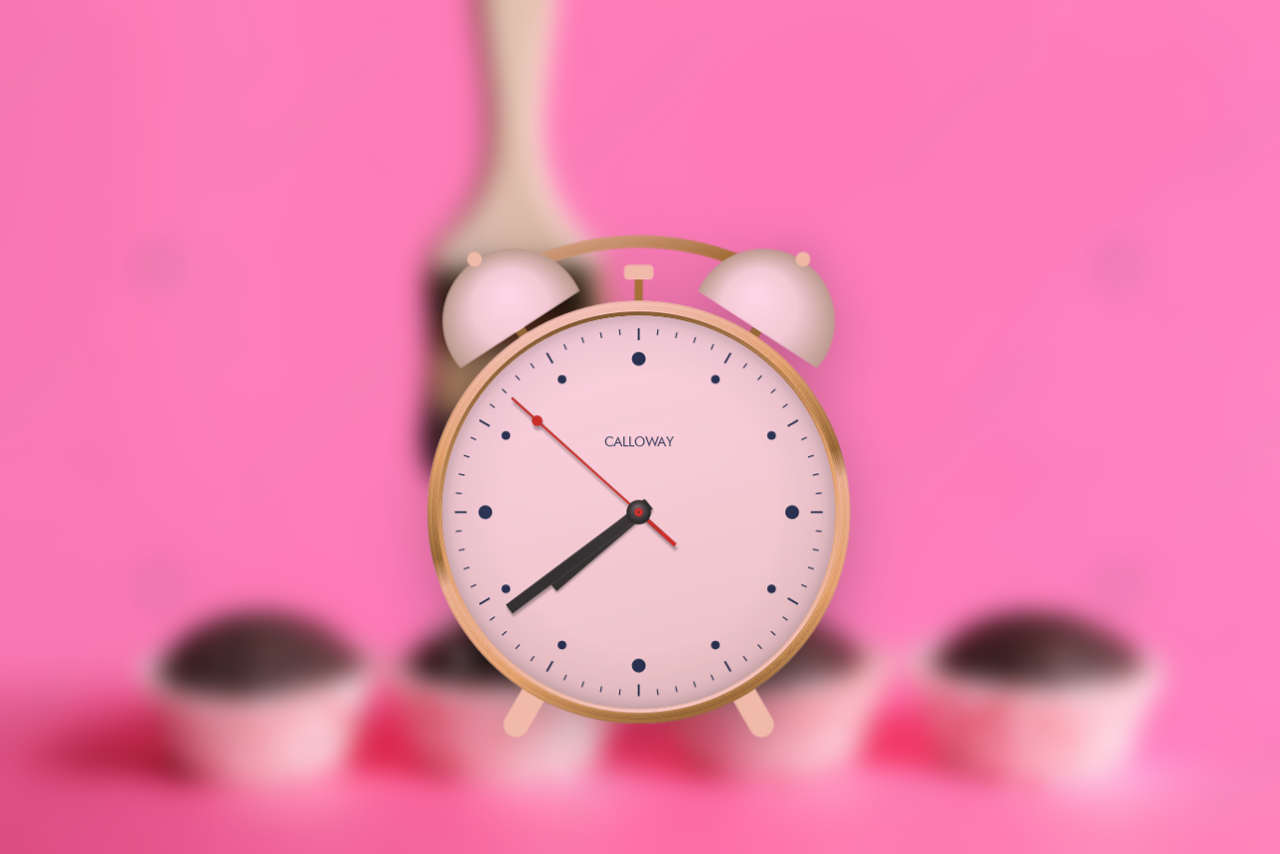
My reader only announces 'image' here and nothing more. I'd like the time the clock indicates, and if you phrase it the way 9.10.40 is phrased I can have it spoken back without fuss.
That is 7.38.52
